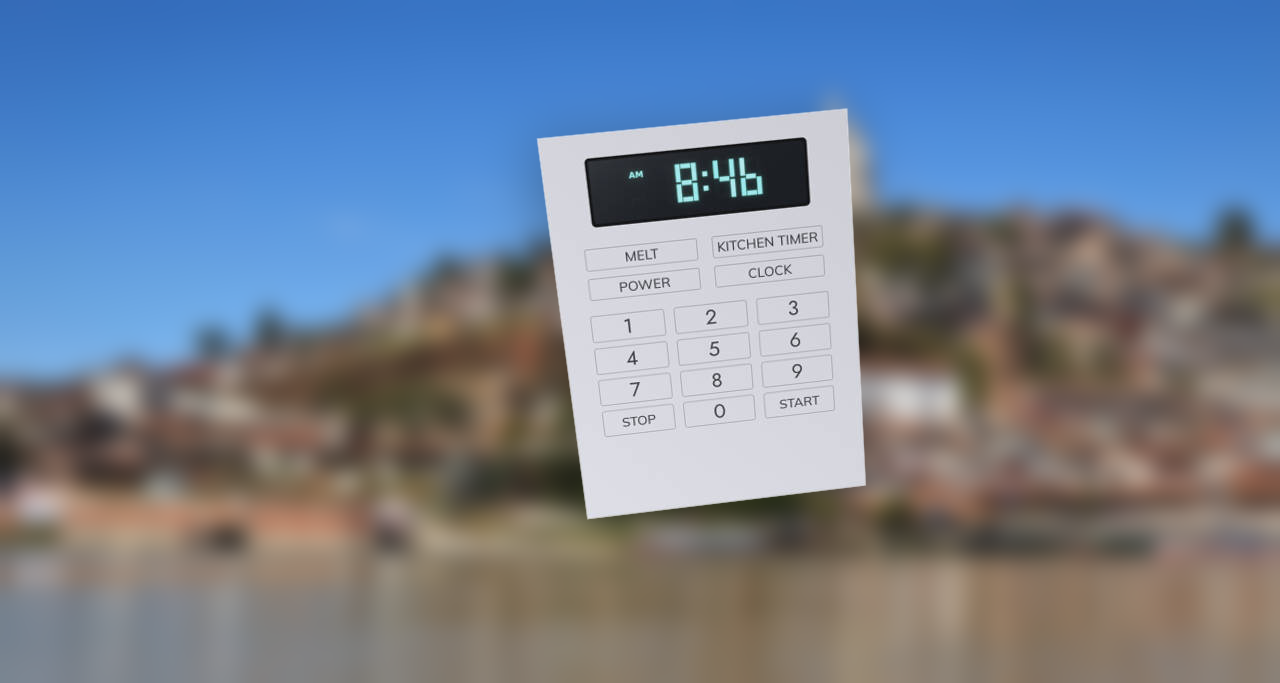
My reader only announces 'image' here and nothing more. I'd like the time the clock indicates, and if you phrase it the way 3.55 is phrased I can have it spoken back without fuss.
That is 8.46
